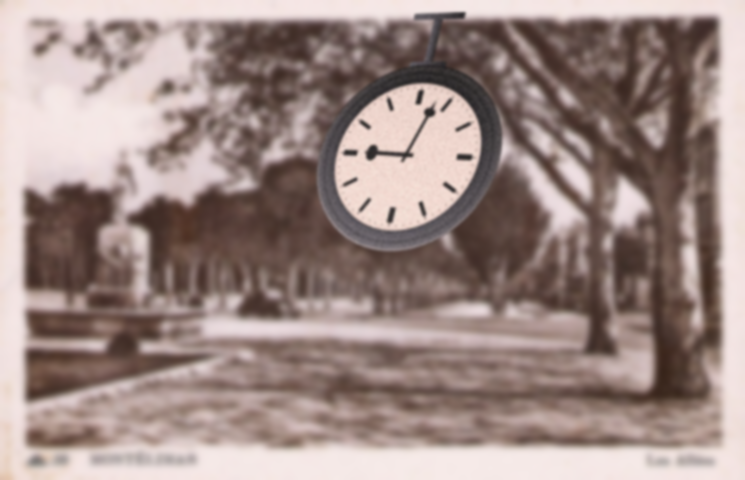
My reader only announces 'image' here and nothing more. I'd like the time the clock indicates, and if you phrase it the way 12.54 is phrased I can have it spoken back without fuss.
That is 9.03
